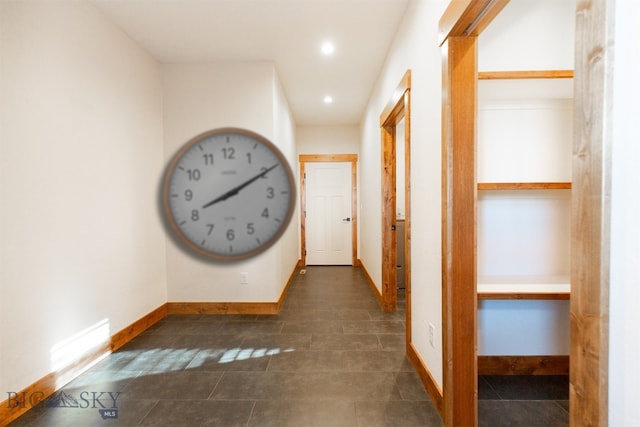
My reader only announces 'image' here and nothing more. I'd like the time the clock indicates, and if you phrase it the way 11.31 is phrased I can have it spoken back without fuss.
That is 8.10
